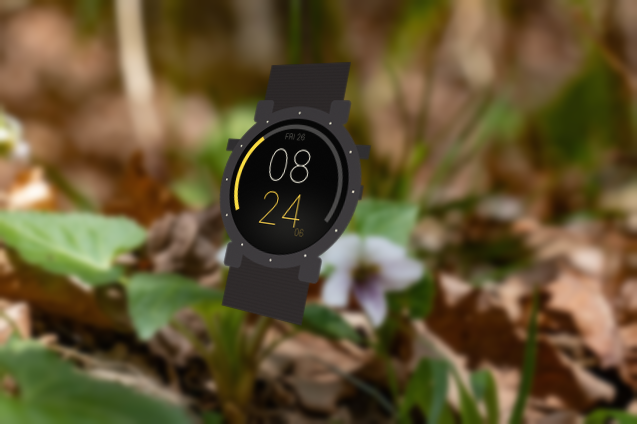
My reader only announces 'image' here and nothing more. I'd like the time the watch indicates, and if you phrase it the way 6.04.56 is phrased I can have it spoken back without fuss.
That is 8.24.06
